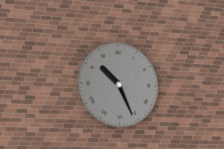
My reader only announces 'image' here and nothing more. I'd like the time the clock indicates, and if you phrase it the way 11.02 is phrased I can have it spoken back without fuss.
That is 10.26
